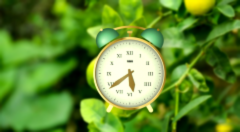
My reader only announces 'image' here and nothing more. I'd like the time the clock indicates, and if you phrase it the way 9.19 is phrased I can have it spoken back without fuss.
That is 5.39
